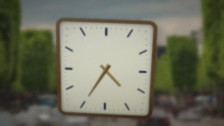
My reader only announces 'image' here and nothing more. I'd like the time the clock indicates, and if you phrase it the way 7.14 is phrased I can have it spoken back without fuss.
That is 4.35
